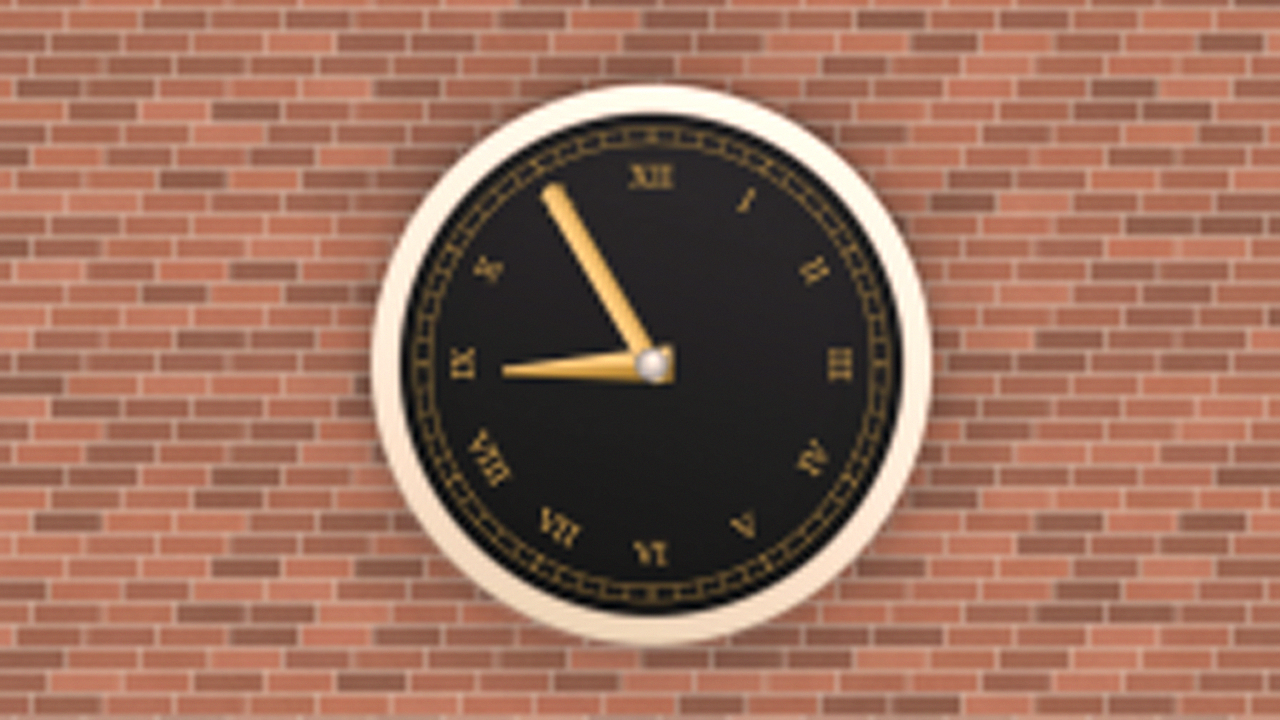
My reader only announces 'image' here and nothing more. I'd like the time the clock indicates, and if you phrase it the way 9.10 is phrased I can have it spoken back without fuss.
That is 8.55
